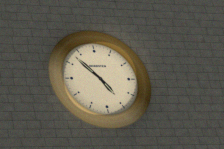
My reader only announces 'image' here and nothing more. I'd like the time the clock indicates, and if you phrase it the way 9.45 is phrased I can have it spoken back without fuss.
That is 4.53
